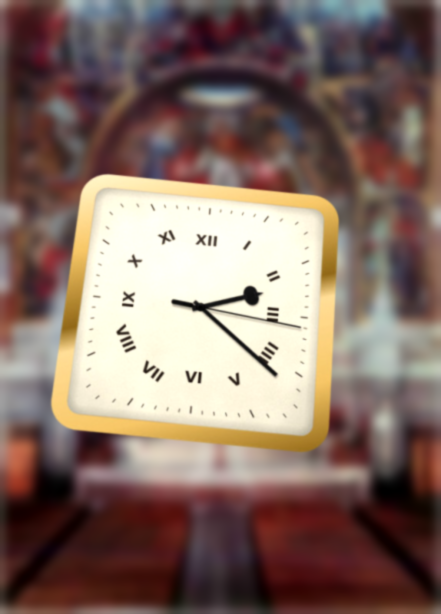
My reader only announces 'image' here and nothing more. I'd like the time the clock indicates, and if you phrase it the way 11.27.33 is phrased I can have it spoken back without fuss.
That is 2.21.16
